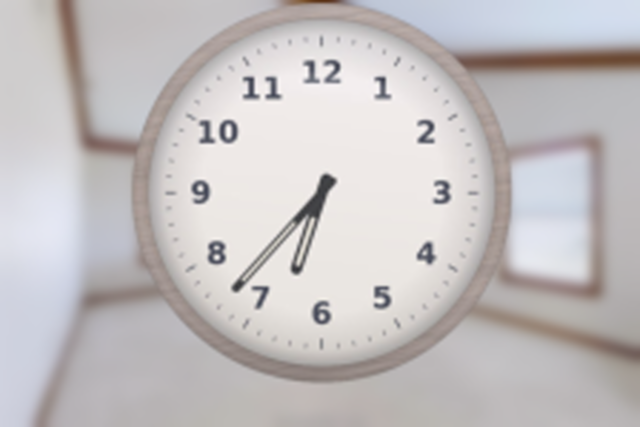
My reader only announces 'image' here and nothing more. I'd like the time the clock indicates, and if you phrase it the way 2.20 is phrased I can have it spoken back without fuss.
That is 6.37
